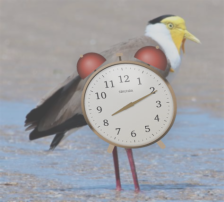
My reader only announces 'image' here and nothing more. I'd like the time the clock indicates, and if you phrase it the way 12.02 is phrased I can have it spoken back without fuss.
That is 8.11
